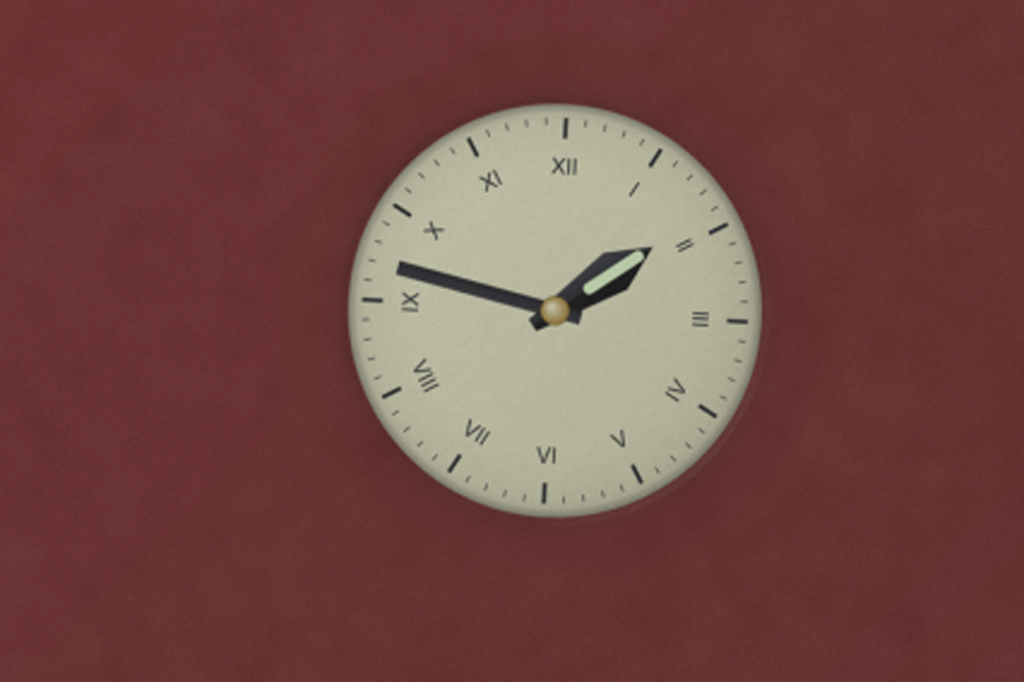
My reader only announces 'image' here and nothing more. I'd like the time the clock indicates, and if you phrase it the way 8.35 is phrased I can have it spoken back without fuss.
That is 1.47
